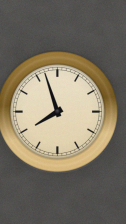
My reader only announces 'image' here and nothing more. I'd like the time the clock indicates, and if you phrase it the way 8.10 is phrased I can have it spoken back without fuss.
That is 7.57
